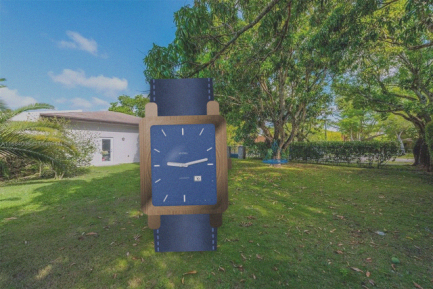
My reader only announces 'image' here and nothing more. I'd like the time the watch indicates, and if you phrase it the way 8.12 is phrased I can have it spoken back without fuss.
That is 9.13
